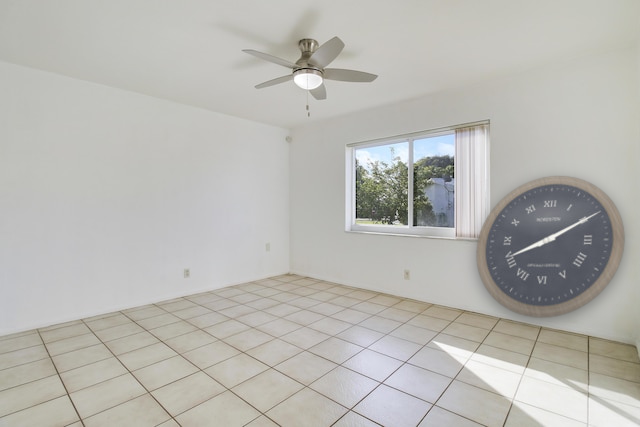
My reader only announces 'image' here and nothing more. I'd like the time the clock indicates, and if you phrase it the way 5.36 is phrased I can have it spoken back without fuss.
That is 8.10
